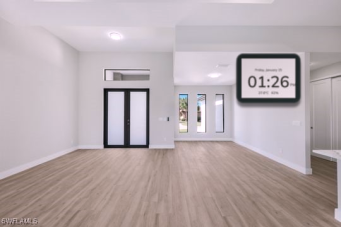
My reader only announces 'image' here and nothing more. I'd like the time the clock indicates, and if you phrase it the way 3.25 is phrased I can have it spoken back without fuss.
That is 1.26
